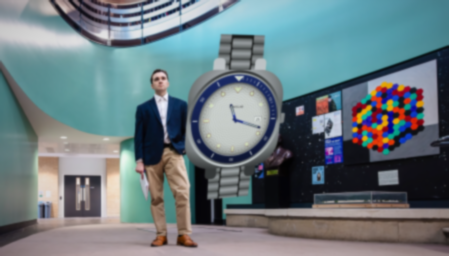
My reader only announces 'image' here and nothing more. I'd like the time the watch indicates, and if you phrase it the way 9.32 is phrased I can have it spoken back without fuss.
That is 11.18
